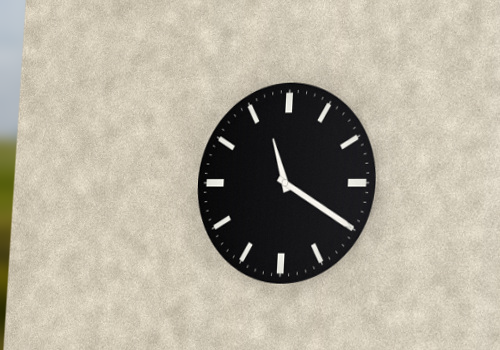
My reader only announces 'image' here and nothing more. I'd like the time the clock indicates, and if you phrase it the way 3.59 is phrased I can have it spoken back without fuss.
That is 11.20
